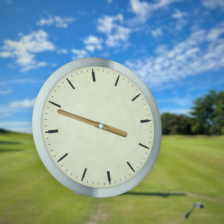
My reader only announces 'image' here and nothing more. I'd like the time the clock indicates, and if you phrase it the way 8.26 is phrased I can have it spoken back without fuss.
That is 3.49
